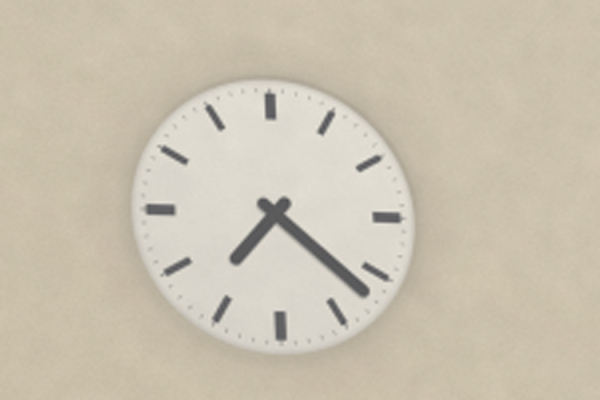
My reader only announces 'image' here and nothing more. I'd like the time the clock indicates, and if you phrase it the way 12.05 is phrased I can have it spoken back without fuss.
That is 7.22
